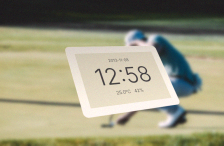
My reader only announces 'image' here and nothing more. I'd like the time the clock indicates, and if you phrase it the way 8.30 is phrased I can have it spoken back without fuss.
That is 12.58
